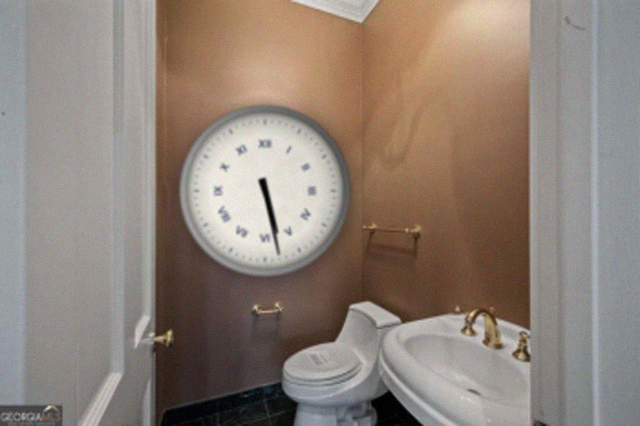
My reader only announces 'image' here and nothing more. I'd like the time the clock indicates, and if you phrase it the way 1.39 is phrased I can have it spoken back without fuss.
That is 5.28
